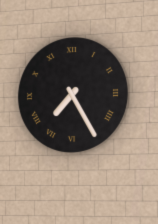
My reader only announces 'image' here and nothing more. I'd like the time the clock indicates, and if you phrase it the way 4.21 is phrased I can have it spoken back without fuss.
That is 7.25
